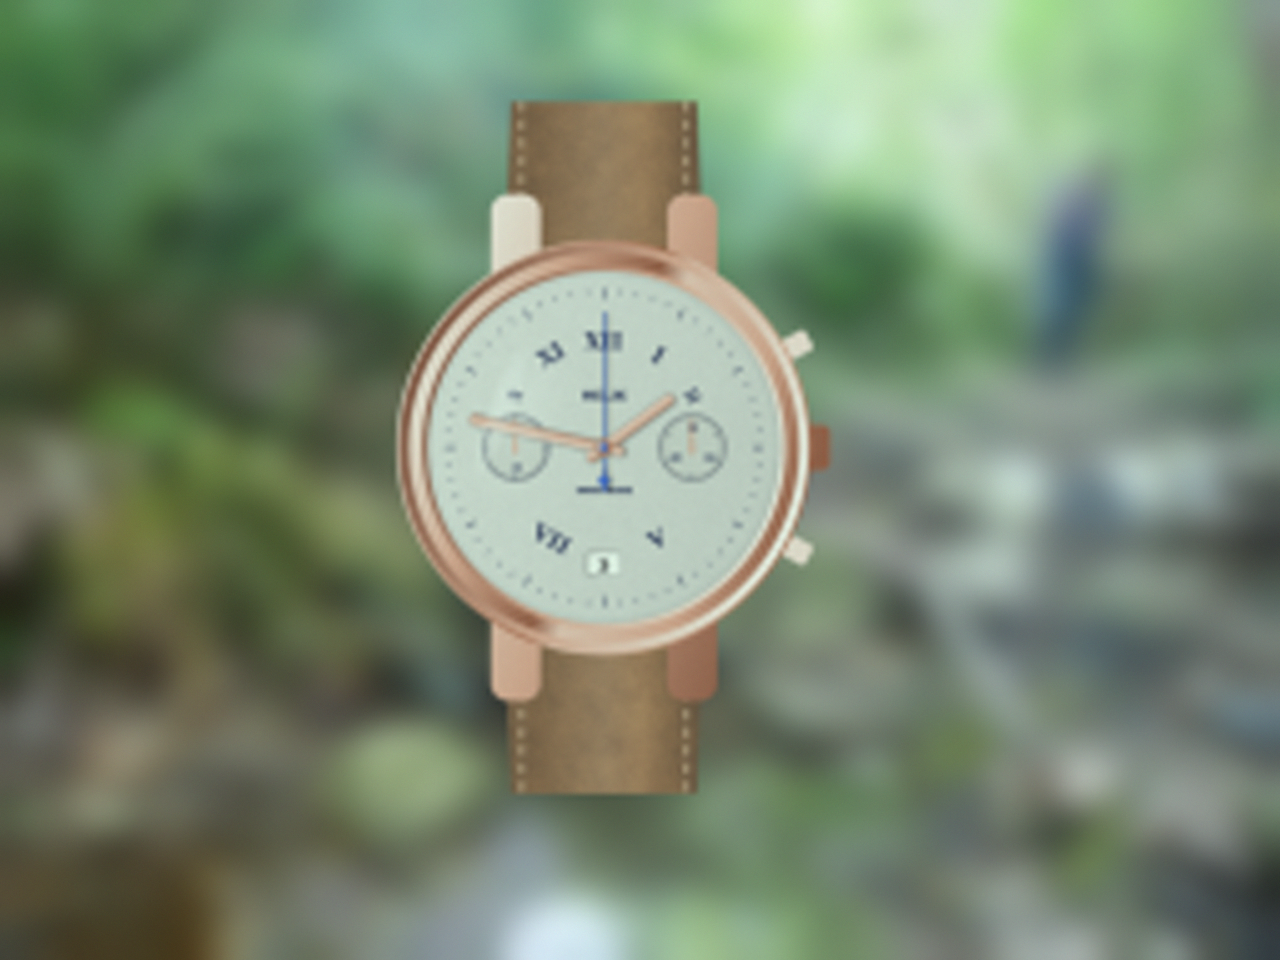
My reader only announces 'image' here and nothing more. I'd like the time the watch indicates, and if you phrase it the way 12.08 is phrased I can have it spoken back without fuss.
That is 1.47
